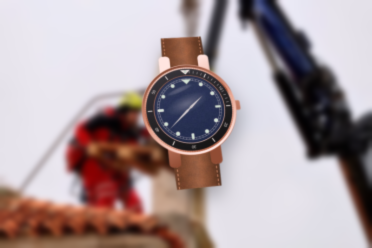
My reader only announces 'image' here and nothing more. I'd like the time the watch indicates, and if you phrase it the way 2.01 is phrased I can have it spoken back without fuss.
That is 1.38
